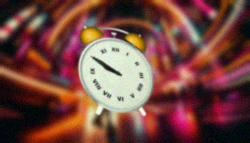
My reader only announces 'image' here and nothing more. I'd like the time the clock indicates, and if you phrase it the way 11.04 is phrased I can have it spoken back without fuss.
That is 9.50
